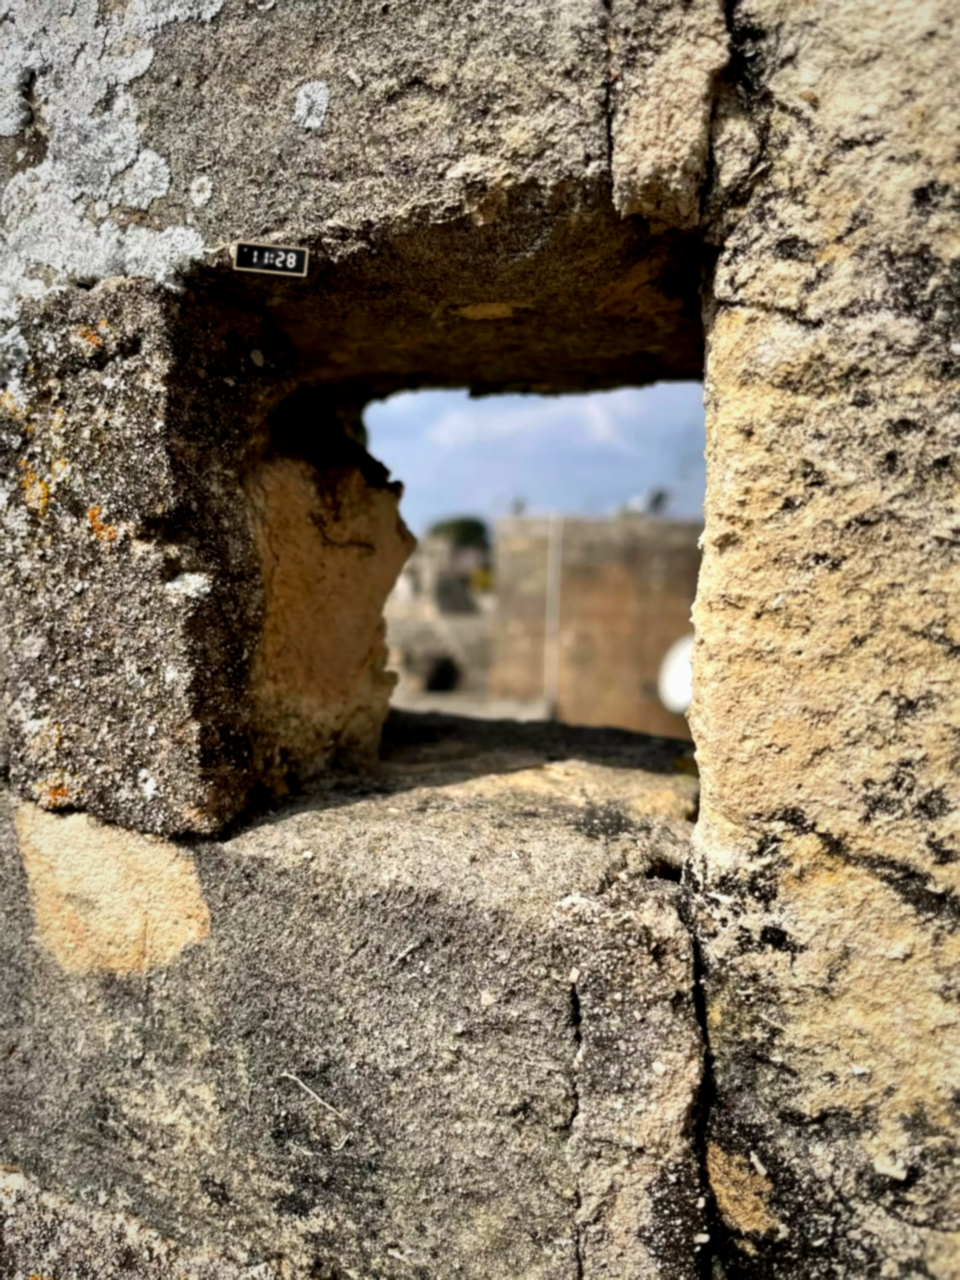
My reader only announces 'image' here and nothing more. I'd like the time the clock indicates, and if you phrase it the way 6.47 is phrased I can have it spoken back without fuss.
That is 11.28
